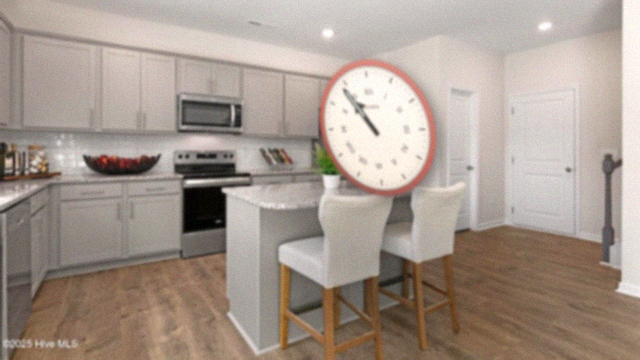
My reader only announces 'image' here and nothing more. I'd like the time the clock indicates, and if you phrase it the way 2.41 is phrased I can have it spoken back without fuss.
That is 10.54
